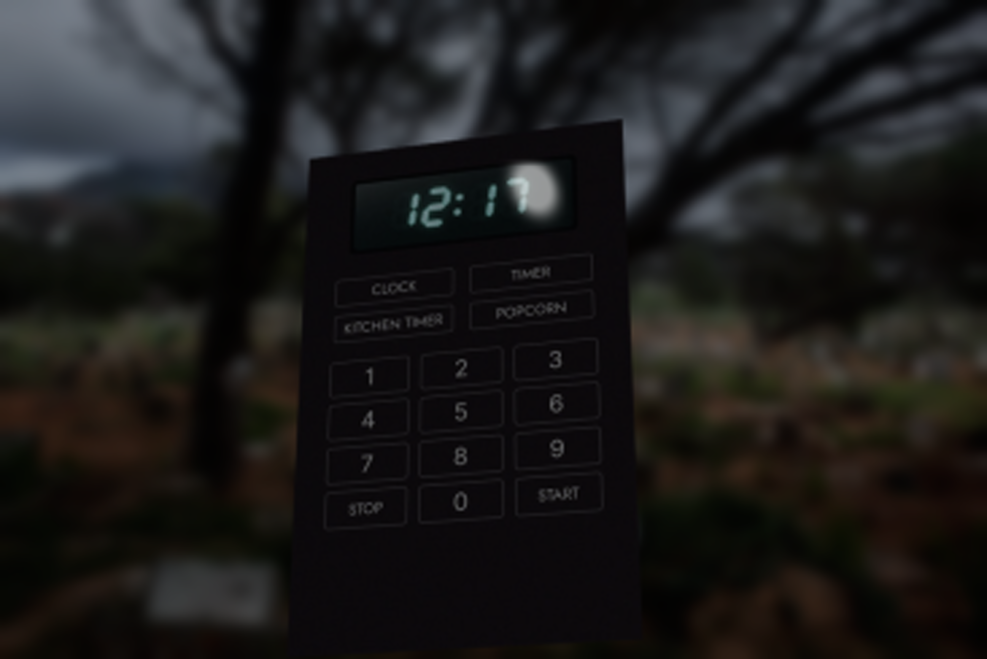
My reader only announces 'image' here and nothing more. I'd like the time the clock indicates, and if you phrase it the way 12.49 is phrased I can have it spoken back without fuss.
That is 12.17
